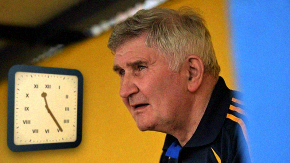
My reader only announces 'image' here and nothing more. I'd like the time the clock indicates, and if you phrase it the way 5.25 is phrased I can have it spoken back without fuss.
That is 11.24
